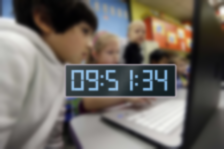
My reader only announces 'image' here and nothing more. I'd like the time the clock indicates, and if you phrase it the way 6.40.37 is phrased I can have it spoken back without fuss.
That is 9.51.34
